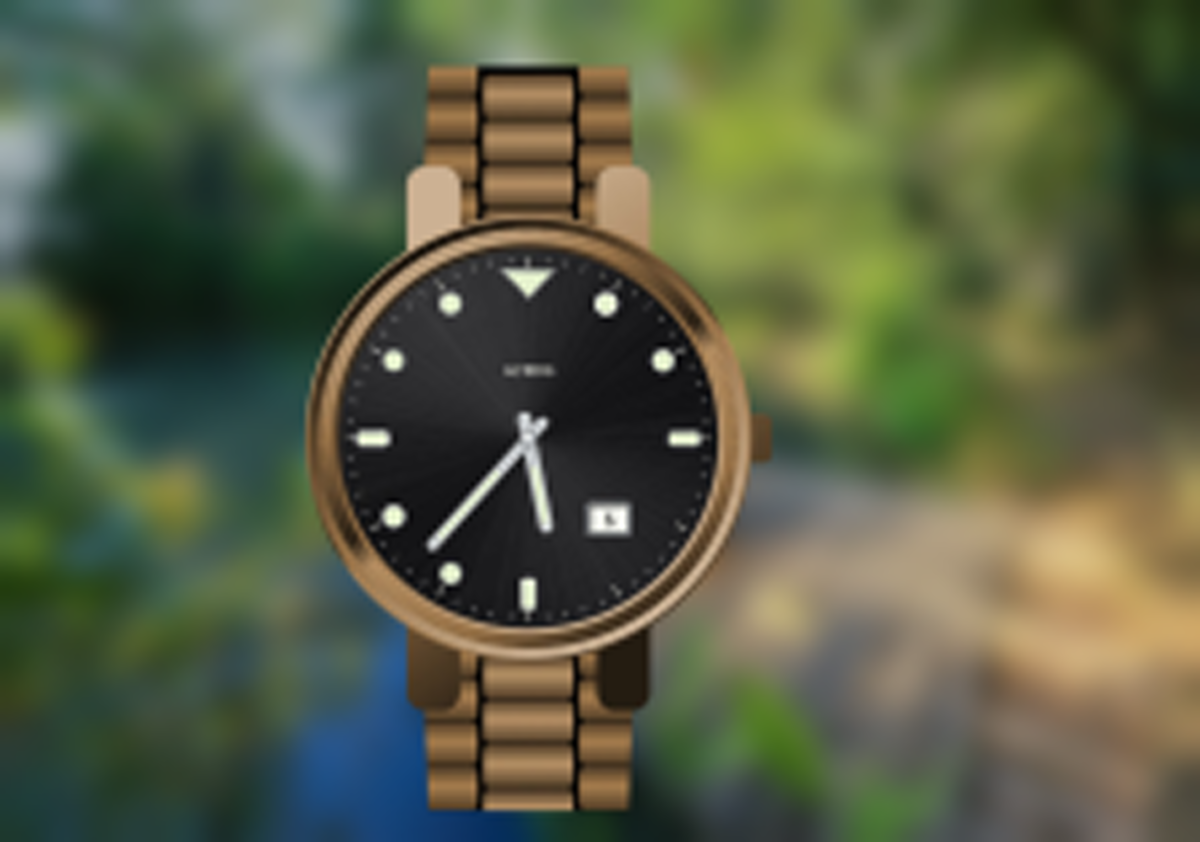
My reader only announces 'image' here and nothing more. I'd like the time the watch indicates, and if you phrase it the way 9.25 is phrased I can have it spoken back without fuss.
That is 5.37
